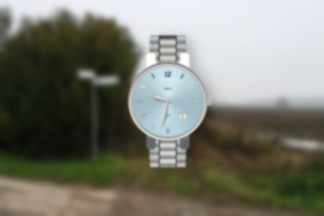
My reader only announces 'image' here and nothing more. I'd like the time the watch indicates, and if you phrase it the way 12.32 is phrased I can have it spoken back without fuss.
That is 9.32
